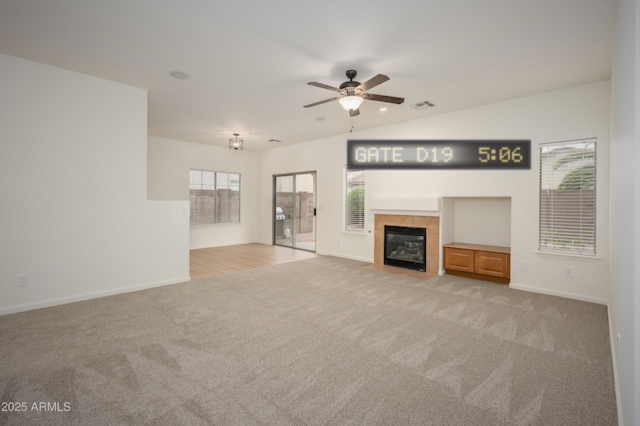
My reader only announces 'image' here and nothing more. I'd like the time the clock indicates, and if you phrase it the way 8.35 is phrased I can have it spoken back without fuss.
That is 5.06
